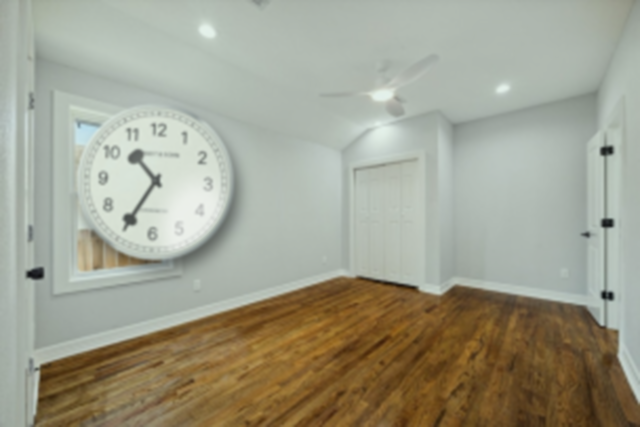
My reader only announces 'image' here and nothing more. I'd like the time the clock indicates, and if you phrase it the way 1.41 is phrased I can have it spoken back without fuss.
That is 10.35
